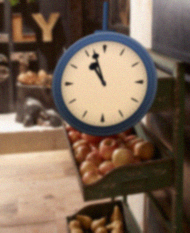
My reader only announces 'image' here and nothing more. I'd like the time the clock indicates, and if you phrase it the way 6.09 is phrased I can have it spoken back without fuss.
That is 10.57
